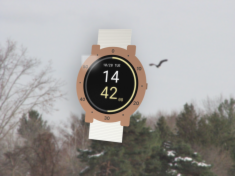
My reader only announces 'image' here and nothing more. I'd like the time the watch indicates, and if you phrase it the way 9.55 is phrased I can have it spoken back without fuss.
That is 14.42
